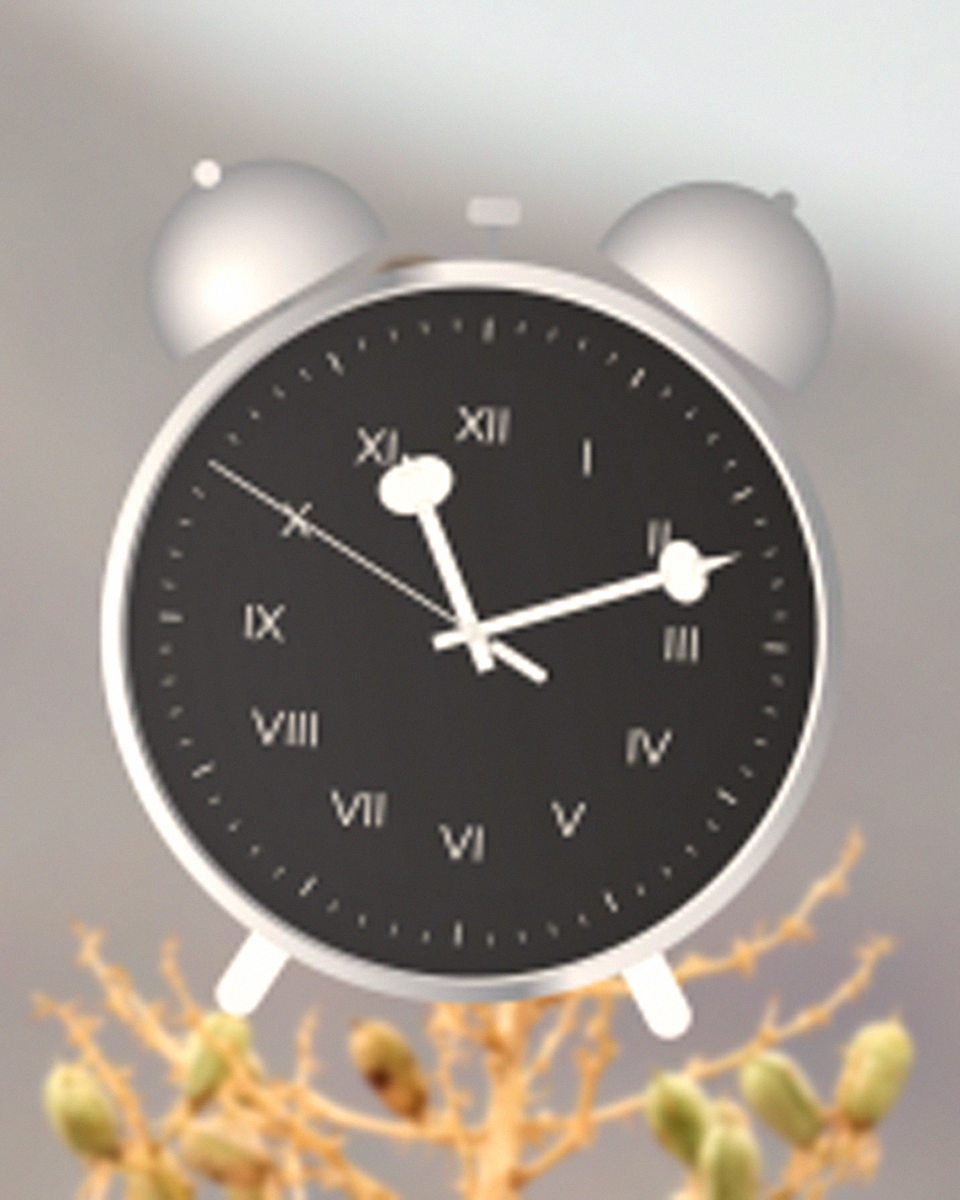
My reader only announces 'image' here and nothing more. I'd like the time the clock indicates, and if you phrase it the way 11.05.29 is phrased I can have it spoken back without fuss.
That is 11.11.50
